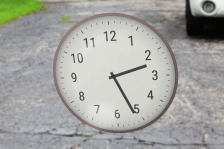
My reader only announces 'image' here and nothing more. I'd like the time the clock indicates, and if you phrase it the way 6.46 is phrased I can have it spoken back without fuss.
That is 2.26
